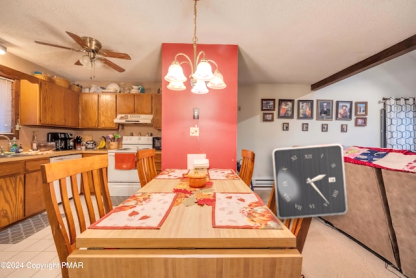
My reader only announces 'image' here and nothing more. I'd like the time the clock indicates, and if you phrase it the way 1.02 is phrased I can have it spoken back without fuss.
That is 2.24
